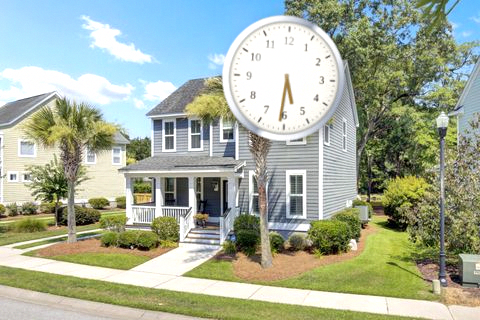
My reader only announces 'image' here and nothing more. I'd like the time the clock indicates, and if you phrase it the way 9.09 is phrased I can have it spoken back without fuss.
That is 5.31
